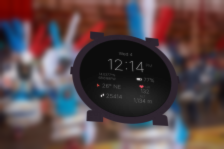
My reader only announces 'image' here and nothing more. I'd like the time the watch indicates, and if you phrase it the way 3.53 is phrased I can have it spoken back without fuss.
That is 12.14
